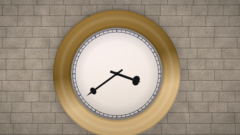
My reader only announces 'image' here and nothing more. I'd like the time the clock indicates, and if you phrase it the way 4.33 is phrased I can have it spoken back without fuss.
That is 3.39
